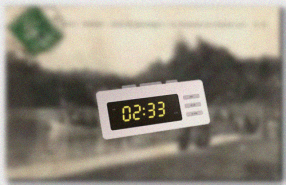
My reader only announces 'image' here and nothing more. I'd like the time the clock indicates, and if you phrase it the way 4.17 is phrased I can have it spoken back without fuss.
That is 2.33
